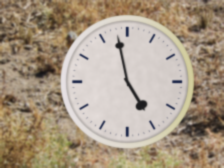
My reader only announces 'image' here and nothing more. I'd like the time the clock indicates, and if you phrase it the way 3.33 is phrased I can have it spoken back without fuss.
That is 4.58
